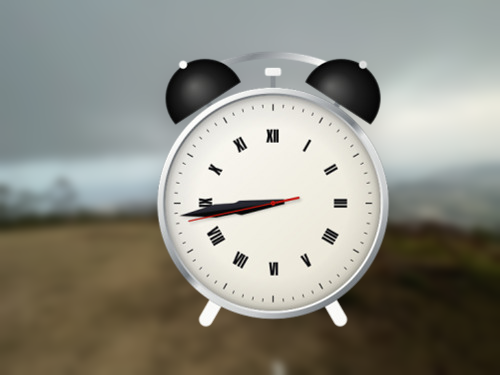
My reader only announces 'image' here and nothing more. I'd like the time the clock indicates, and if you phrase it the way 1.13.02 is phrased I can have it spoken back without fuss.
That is 8.43.43
